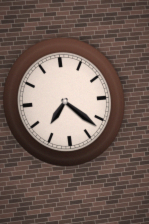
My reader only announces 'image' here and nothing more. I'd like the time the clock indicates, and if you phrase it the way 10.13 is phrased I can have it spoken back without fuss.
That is 7.22
